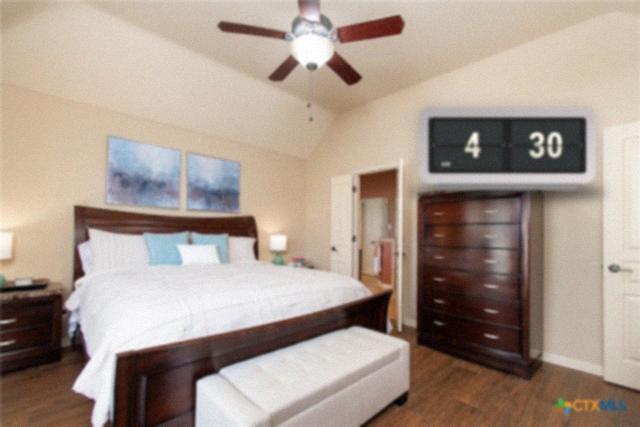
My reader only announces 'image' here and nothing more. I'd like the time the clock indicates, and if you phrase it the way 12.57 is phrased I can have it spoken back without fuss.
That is 4.30
